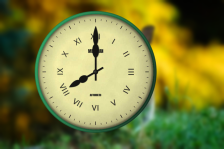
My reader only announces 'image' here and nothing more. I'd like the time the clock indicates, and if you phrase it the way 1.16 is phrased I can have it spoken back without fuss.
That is 8.00
